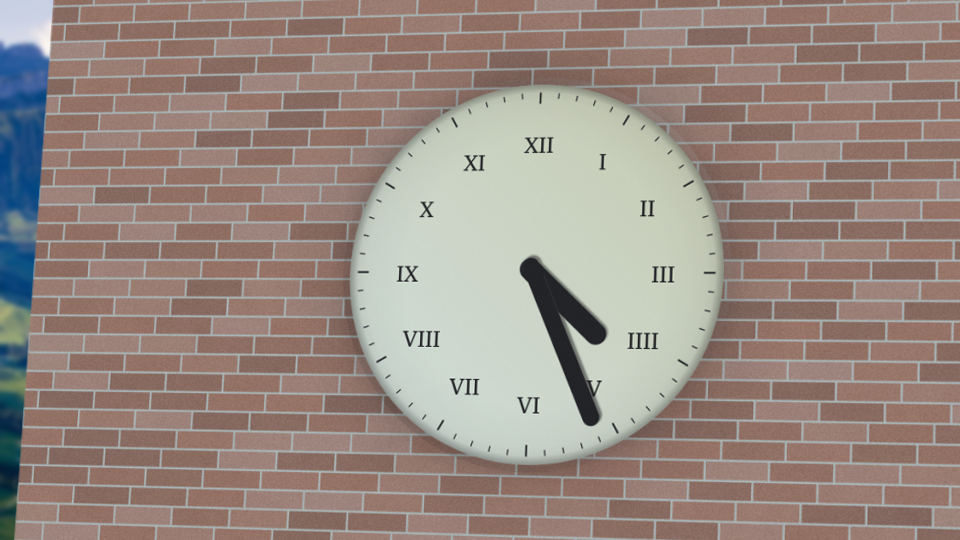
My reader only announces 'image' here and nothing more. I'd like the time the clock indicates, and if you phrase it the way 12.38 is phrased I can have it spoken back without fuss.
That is 4.26
